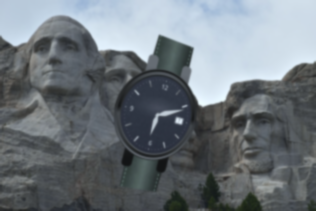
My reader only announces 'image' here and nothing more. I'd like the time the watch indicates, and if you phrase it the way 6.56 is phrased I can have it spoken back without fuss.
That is 6.11
